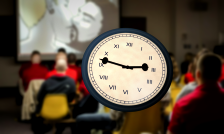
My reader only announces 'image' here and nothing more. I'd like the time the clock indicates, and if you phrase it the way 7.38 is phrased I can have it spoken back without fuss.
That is 2.47
